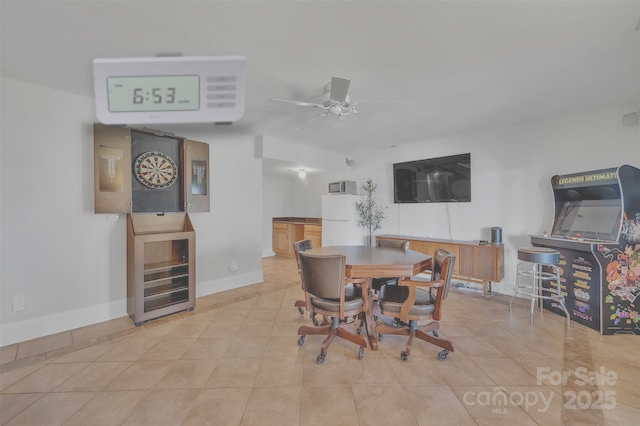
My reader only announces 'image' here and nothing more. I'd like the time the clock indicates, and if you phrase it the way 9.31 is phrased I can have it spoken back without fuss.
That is 6.53
